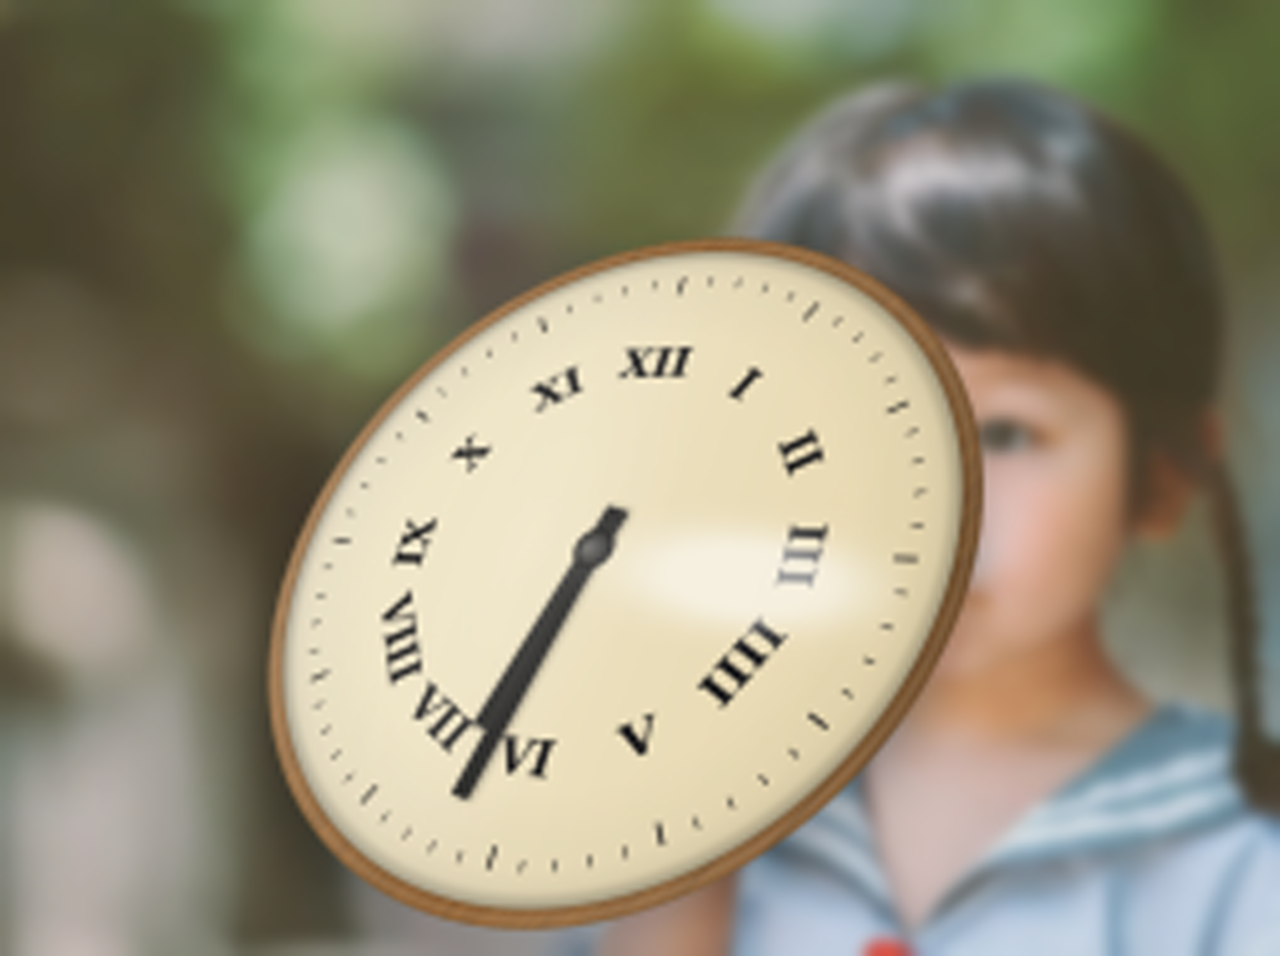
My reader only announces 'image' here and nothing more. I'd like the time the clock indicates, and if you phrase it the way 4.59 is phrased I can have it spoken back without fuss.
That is 6.32
